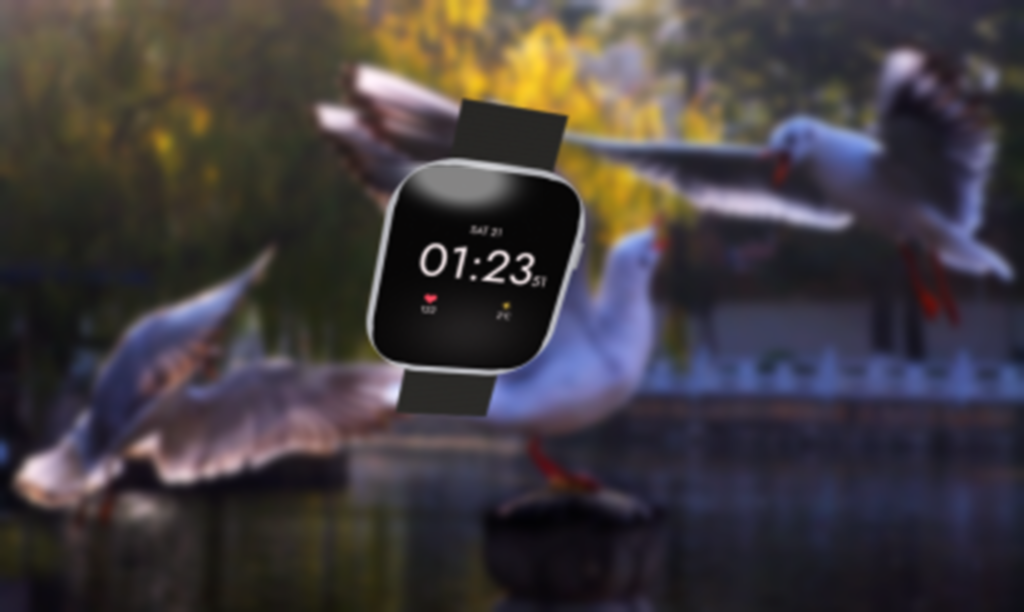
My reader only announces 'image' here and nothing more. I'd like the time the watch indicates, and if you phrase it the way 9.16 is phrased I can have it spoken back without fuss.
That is 1.23
